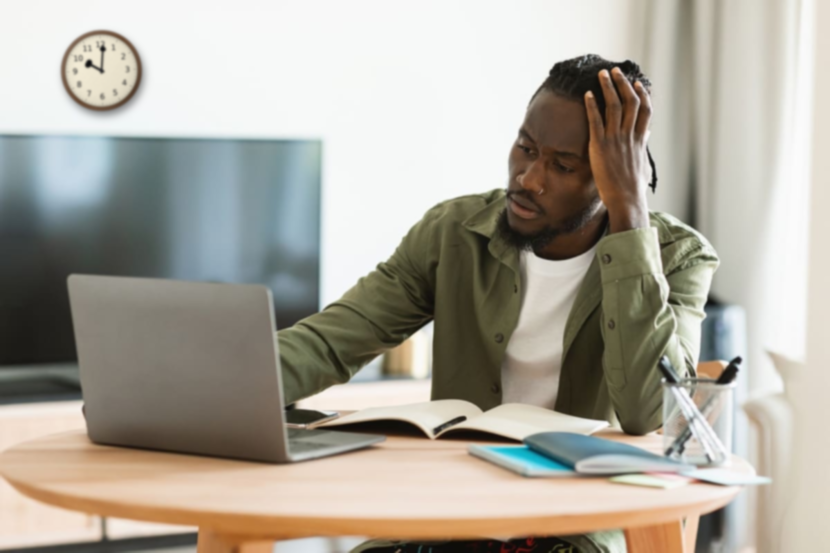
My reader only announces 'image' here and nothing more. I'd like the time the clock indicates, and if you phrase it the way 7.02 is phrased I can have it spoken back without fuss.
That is 10.01
